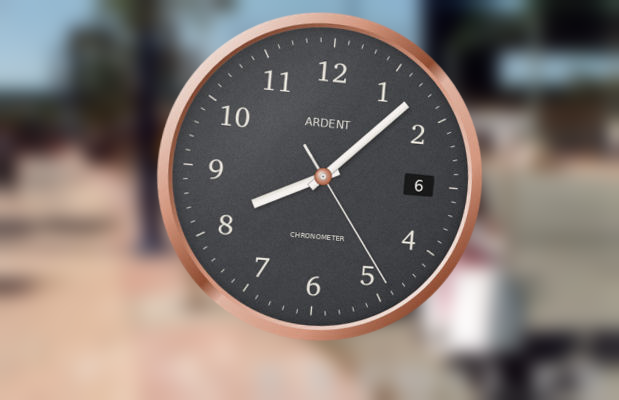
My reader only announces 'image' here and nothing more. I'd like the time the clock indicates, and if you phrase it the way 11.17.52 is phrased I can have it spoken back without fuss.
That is 8.07.24
